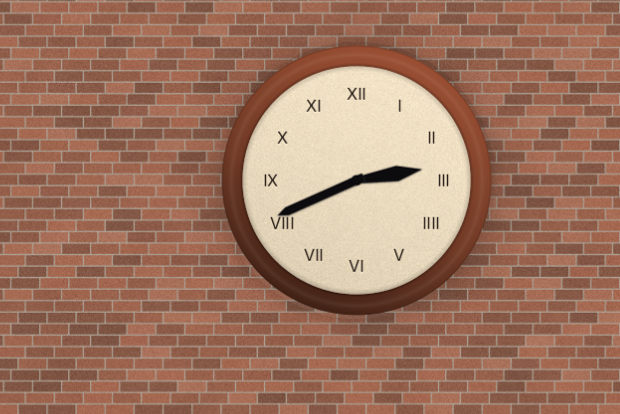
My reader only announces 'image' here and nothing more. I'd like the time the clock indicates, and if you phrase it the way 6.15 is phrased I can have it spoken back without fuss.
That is 2.41
